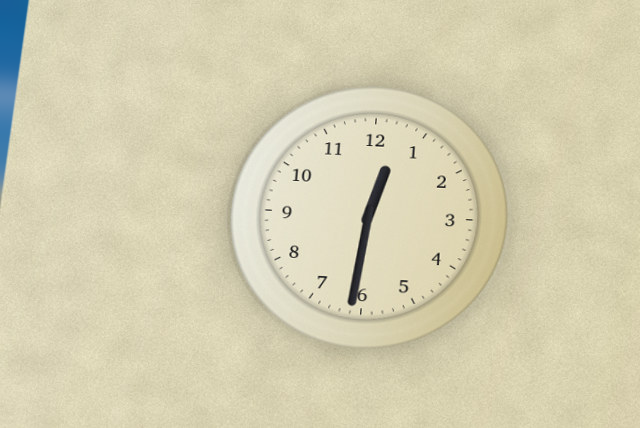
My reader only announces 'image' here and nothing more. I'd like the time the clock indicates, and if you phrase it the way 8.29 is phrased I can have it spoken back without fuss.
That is 12.31
